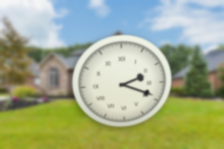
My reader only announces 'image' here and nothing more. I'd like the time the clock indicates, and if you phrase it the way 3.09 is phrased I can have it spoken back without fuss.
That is 2.19
